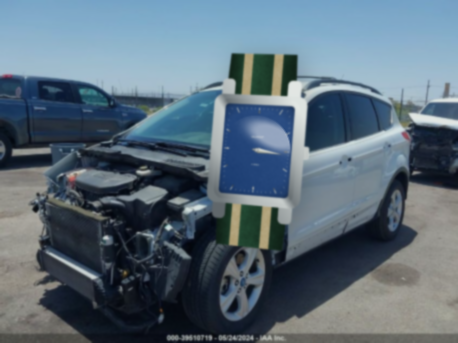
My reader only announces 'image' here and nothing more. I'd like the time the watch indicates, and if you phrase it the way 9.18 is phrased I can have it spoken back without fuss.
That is 3.16
